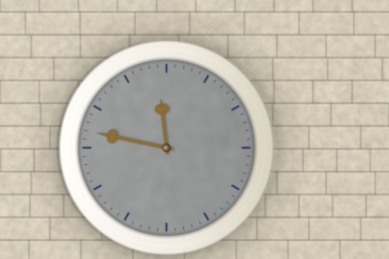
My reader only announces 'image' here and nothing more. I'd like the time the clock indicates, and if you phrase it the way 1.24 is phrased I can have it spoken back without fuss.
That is 11.47
